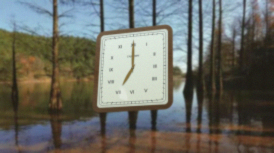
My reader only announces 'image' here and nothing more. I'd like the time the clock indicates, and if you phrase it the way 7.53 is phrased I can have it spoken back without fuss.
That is 7.00
